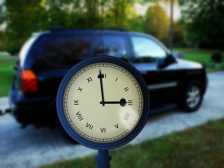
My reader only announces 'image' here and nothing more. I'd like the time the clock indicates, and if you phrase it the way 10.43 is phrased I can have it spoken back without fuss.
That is 2.59
